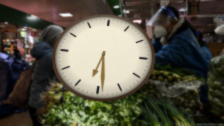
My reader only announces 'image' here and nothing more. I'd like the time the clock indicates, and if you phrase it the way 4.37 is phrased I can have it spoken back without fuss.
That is 6.29
